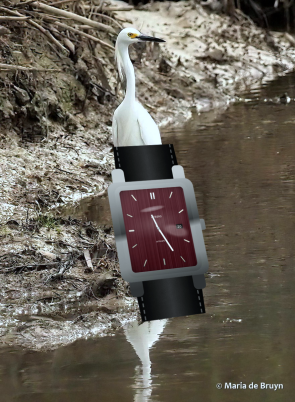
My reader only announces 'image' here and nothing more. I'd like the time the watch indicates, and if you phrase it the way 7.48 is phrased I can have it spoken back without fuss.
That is 11.26
